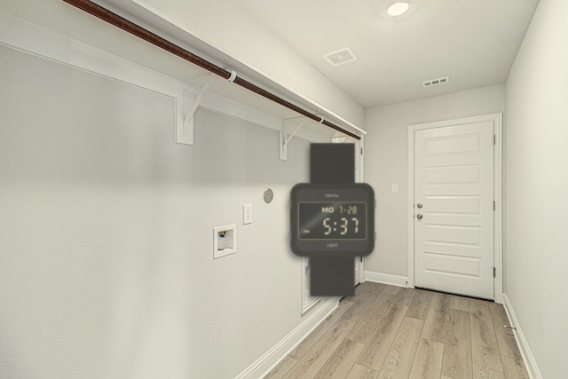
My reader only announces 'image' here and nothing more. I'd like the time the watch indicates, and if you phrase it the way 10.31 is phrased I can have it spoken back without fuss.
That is 5.37
